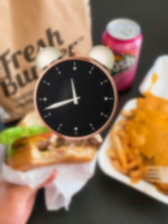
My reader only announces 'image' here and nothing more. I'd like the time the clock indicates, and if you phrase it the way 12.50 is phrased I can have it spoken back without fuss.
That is 11.42
